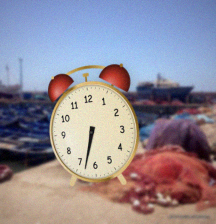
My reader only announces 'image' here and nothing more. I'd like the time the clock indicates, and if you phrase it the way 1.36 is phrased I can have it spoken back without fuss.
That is 6.33
